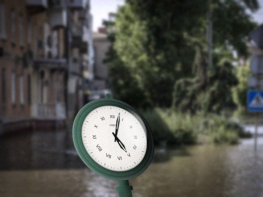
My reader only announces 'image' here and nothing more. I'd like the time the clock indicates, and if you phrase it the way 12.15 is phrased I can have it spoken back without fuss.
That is 5.03
